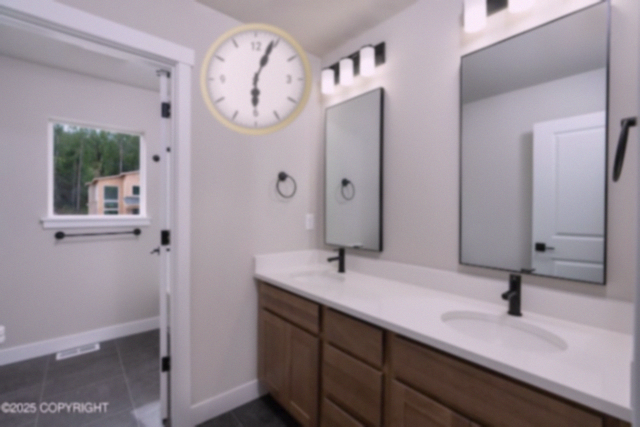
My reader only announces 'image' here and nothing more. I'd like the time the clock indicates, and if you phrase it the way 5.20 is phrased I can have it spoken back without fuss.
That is 6.04
